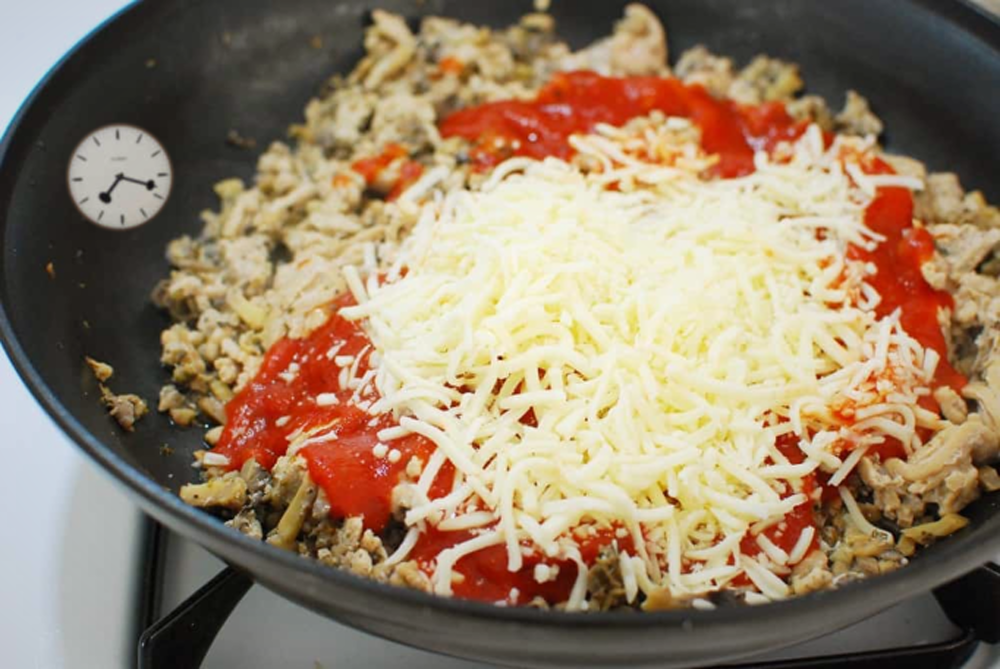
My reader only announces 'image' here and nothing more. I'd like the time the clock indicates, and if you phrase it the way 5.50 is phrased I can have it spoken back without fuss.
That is 7.18
